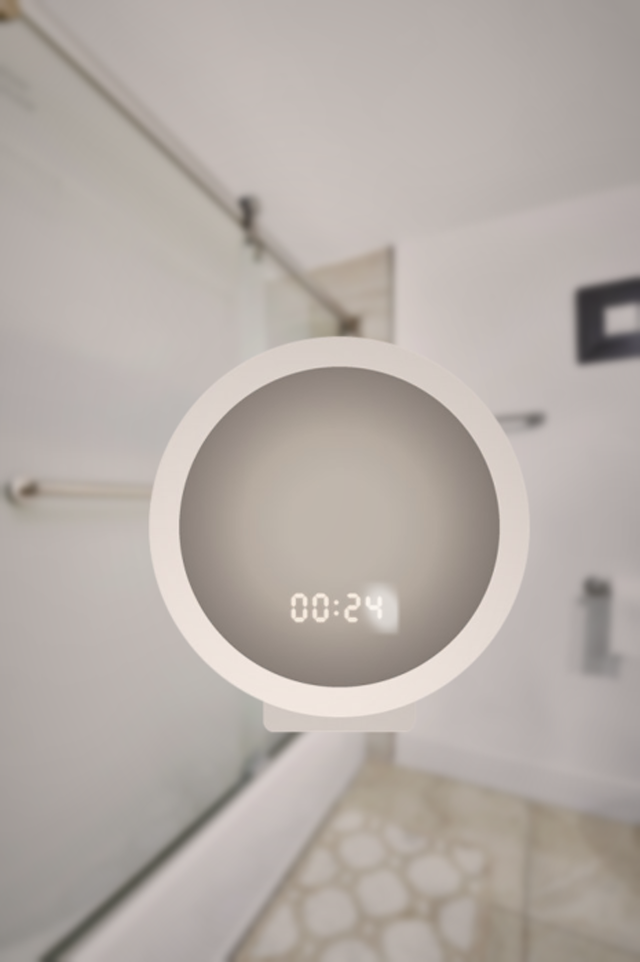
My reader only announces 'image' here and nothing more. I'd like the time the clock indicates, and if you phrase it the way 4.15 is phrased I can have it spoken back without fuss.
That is 0.24
